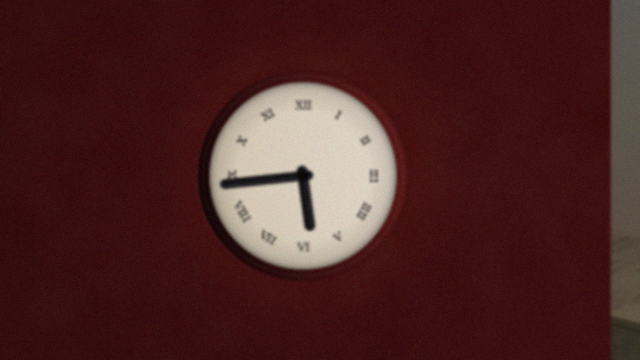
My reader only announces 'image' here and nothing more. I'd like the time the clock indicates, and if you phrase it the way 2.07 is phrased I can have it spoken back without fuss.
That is 5.44
